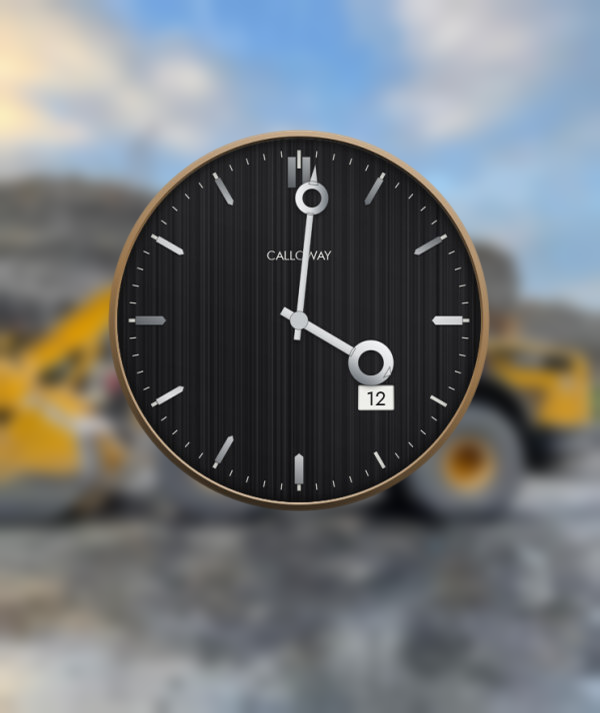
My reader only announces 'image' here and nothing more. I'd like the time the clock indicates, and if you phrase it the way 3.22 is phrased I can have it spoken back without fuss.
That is 4.01
